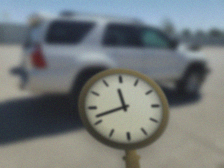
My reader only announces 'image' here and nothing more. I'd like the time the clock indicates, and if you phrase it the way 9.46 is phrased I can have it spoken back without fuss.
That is 11.42
